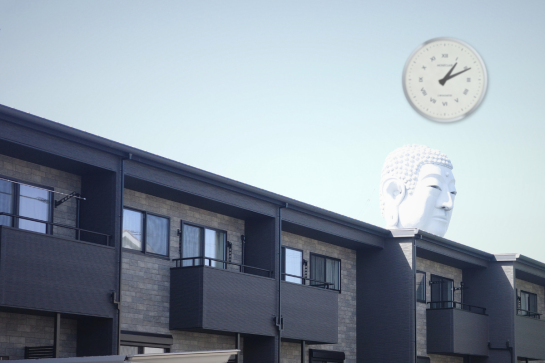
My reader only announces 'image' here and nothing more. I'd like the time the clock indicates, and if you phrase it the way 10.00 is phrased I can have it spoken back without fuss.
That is 1.11
